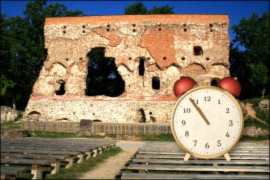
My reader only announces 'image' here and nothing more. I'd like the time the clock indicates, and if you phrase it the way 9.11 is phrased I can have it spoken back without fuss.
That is 10.54
